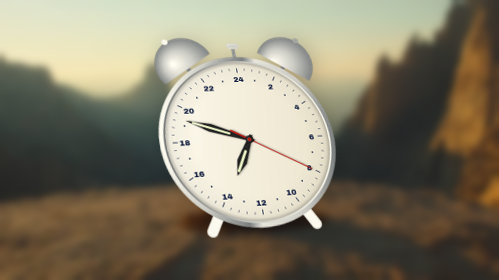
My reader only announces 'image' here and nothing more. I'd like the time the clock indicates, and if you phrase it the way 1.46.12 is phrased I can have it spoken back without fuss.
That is 13.48.20
